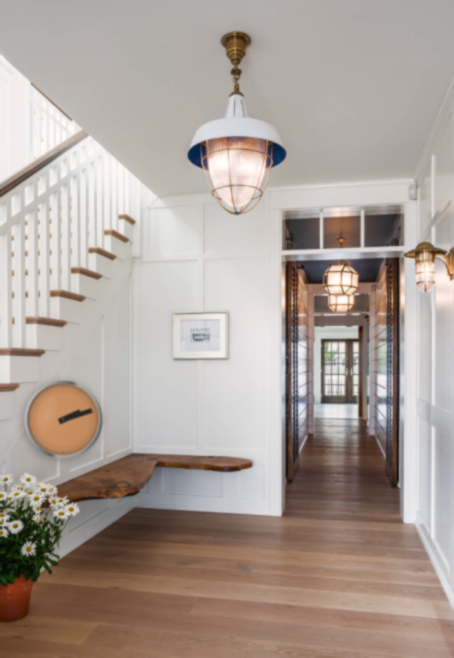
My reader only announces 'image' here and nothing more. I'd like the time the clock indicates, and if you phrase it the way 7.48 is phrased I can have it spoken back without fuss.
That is 2.12
